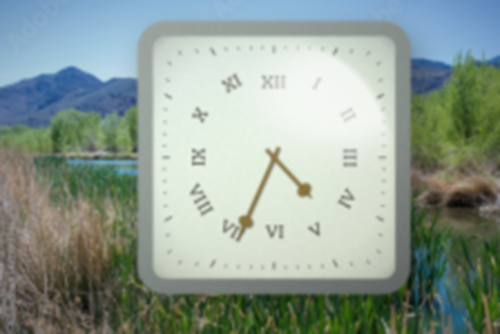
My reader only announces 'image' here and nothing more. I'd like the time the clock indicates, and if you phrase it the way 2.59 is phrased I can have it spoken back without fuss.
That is 4.34
